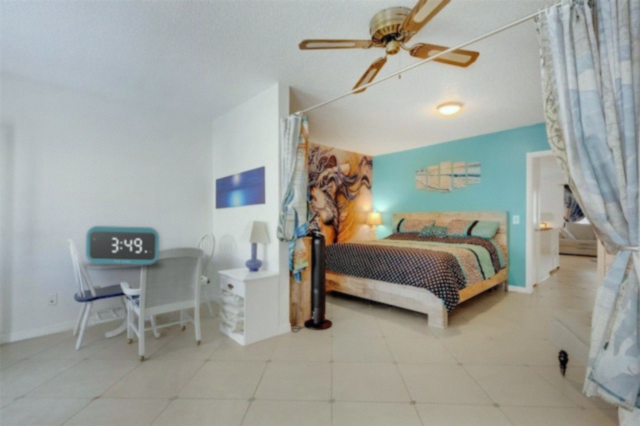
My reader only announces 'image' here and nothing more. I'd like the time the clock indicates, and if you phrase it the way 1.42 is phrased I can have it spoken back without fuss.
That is 3.49
